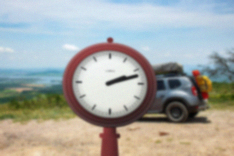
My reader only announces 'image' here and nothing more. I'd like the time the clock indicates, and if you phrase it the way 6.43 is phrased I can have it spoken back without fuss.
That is 2.12
